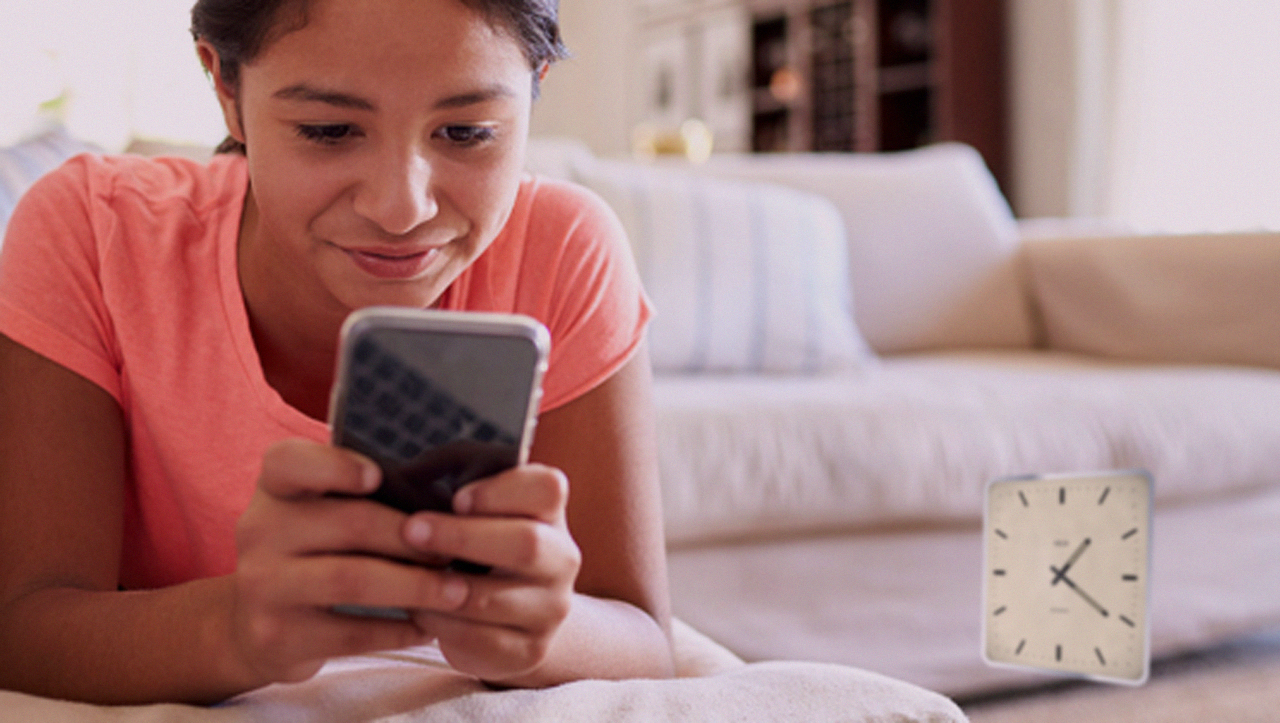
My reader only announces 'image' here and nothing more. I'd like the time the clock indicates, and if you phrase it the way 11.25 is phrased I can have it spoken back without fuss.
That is 1.21
